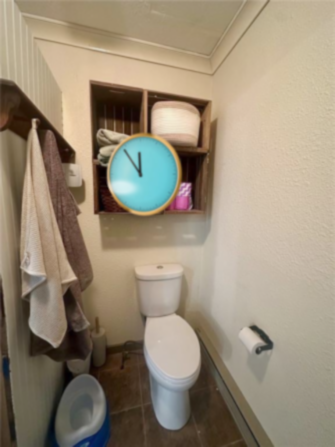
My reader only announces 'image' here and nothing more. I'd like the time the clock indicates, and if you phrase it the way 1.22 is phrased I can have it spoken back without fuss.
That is 11.54
